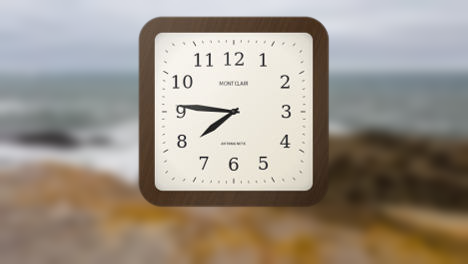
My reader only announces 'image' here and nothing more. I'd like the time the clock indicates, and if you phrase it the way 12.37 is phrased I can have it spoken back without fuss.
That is 7.46
